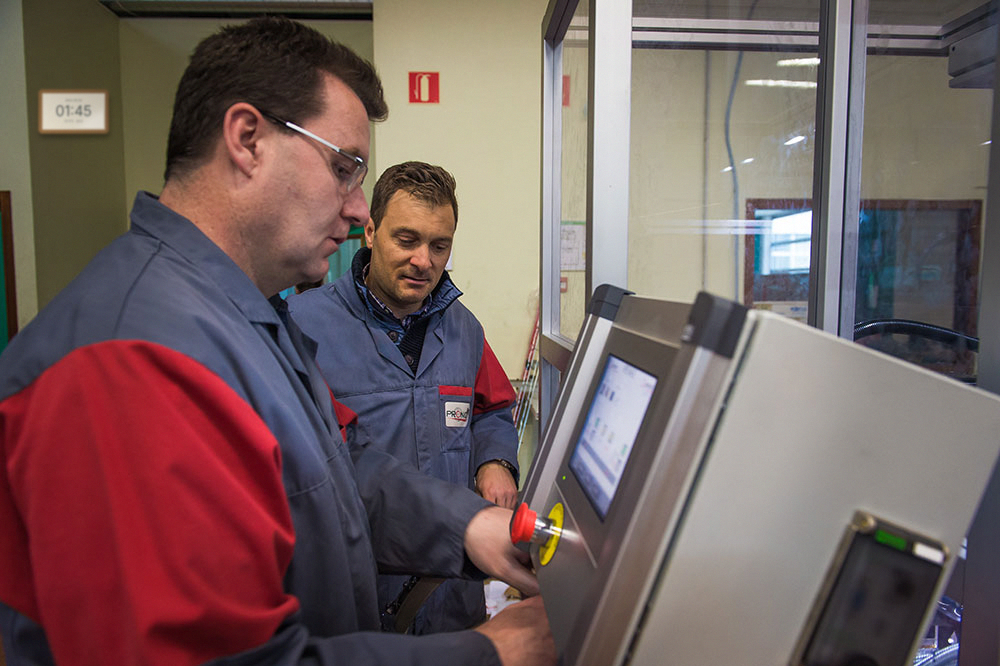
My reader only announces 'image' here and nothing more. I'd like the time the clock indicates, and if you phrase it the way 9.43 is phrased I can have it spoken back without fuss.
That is 1.45
